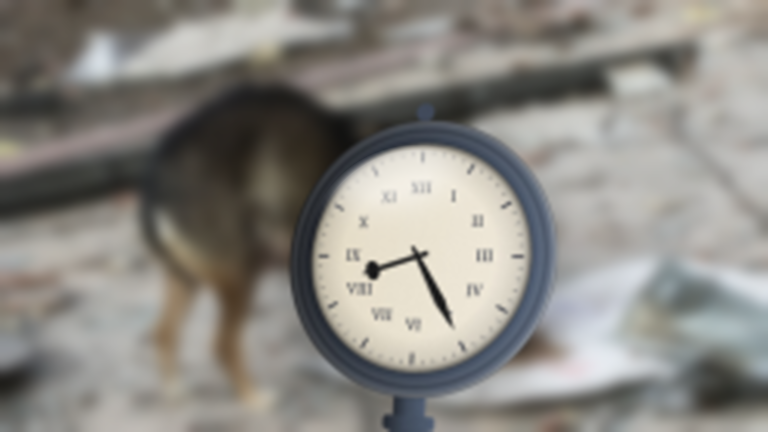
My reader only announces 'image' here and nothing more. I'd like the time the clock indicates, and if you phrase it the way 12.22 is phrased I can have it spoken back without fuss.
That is 8.25
